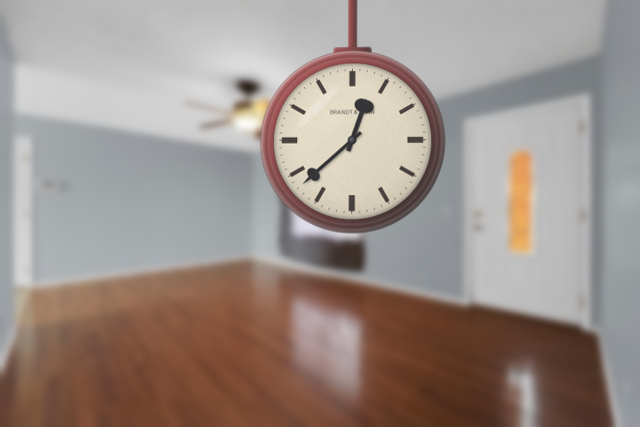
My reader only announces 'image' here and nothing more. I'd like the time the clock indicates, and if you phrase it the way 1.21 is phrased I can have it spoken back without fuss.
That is 12.38
